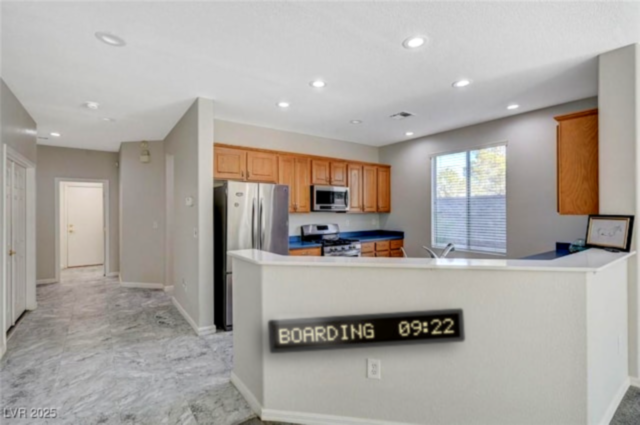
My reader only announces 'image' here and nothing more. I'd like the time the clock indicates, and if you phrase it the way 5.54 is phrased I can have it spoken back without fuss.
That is 9.22
